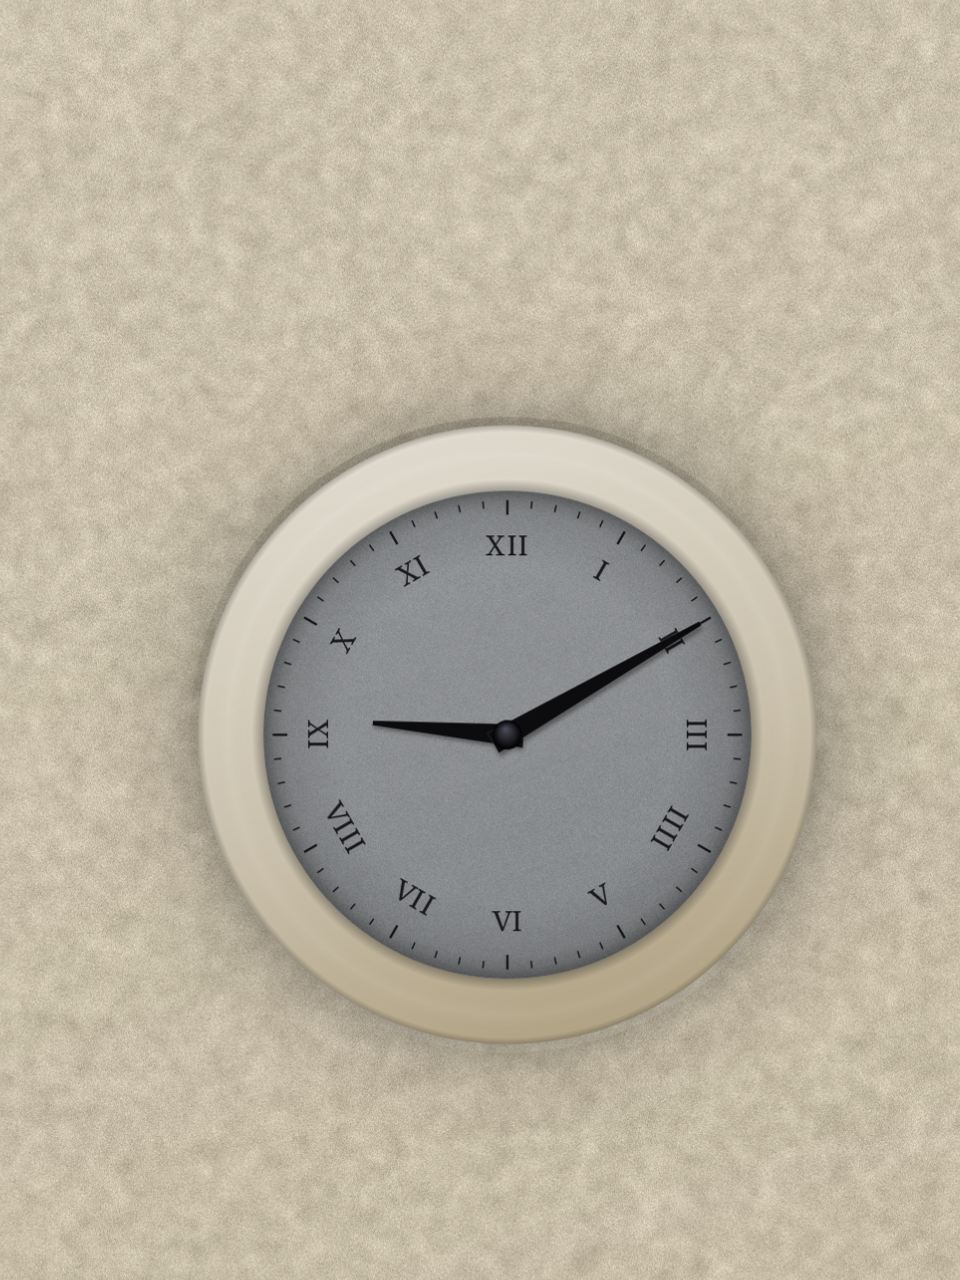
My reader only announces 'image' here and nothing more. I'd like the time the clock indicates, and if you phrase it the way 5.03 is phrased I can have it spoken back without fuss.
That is 9.10
